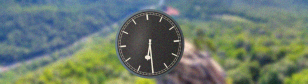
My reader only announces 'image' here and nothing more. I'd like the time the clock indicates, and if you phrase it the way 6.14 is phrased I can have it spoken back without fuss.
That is 6.30
